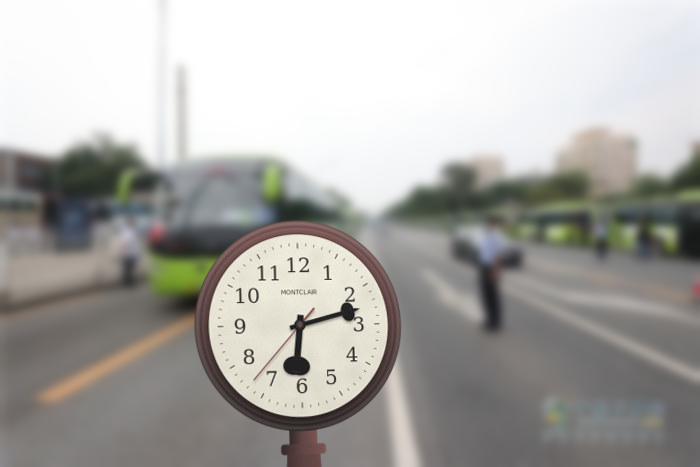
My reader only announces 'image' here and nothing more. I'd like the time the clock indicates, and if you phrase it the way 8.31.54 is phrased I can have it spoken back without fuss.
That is 6.12.37
